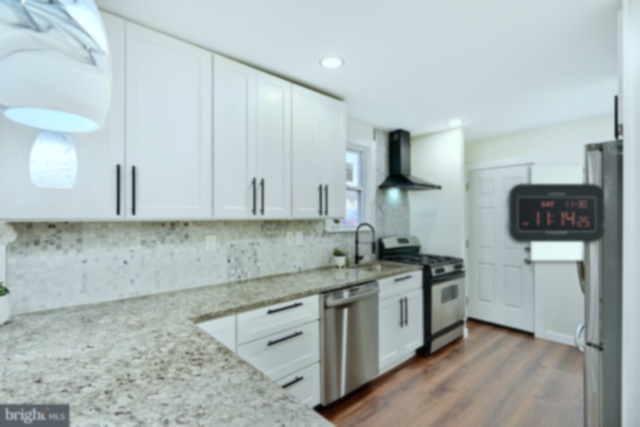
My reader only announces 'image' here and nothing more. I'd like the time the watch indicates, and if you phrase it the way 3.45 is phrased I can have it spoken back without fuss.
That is 11.14
